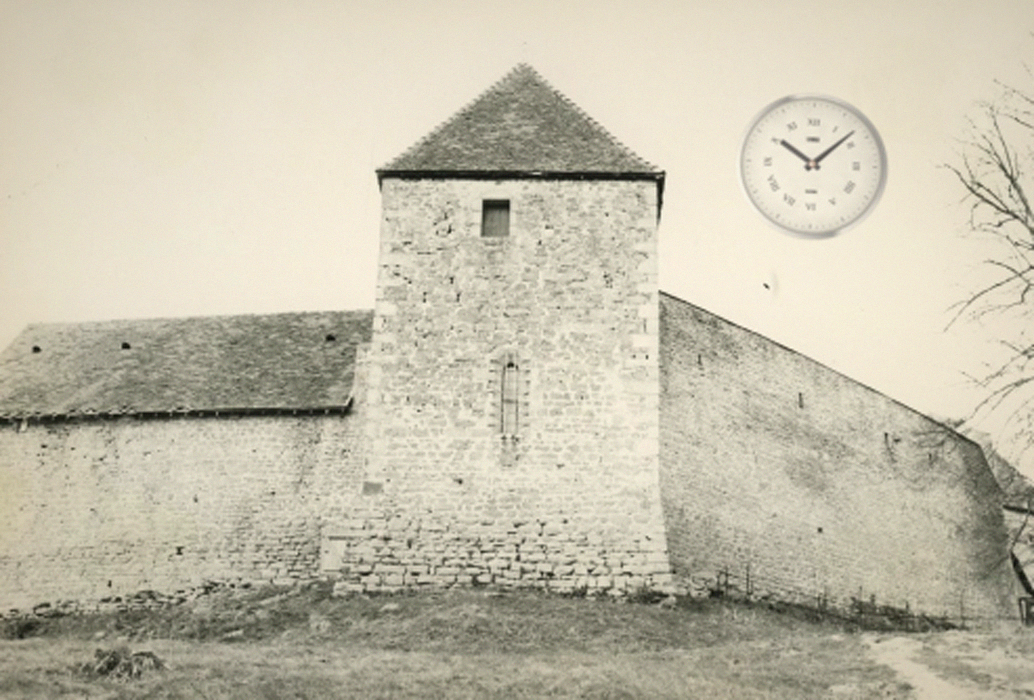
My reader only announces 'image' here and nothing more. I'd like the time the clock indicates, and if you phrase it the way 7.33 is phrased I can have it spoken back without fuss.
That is 10.08
